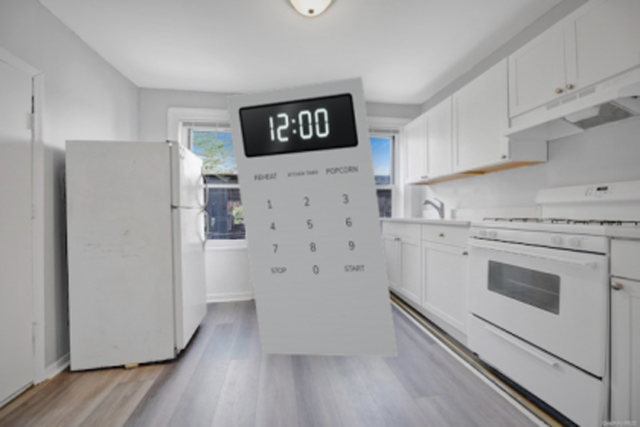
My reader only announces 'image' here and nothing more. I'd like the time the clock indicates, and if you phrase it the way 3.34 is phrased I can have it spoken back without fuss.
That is 12.00
